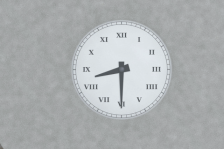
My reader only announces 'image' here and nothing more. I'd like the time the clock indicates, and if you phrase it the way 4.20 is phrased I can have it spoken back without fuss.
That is 8.30
